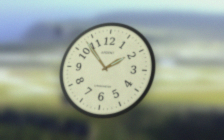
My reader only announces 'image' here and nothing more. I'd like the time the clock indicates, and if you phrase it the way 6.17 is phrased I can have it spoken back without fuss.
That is 1.53
